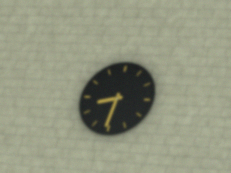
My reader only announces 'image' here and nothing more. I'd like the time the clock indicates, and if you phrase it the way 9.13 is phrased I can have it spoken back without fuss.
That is 8.31
